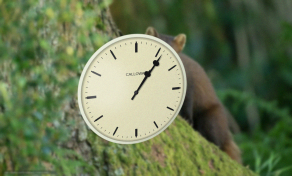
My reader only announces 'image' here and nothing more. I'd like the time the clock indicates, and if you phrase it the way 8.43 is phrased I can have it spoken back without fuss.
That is 1.06
